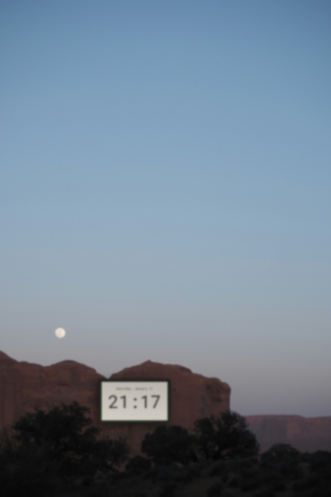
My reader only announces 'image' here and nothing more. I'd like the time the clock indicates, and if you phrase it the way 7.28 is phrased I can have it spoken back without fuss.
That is 21.17
